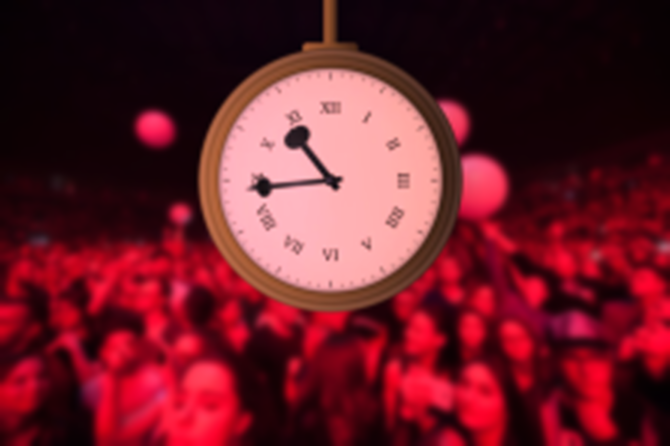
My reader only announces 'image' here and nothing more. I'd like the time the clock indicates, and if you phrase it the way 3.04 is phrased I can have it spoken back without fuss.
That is 10.44
